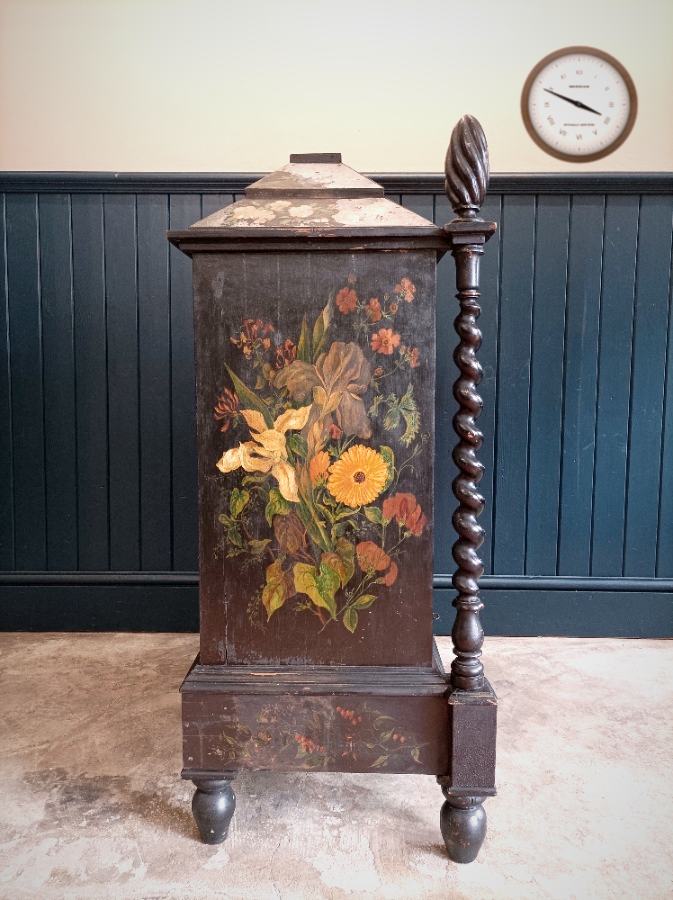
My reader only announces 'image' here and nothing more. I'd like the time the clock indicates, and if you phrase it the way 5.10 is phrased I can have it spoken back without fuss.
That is 3.49
